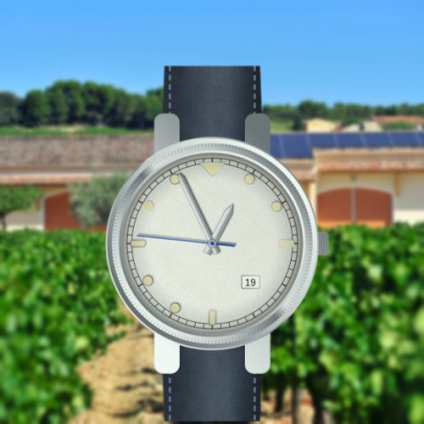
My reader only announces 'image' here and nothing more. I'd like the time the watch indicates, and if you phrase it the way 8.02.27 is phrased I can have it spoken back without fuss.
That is 12.55.46
